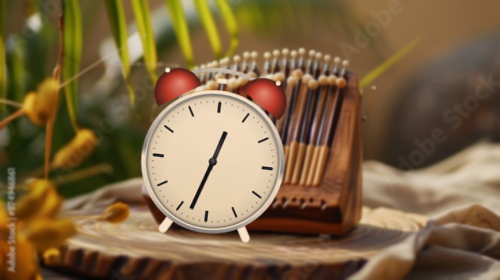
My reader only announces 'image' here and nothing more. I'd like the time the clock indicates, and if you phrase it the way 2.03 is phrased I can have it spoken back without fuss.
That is 12.33
